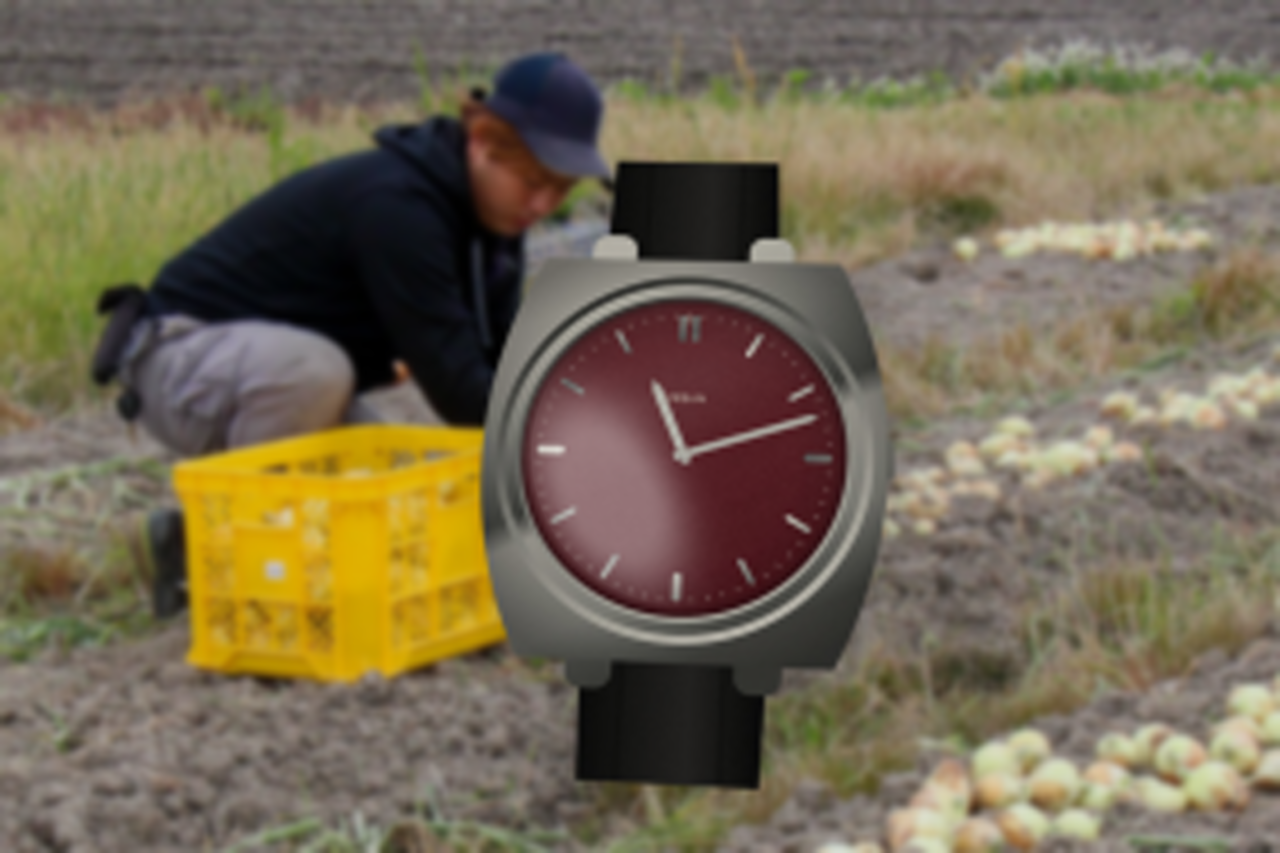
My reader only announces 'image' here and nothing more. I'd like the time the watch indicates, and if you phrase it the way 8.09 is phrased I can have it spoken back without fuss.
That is 11.12
